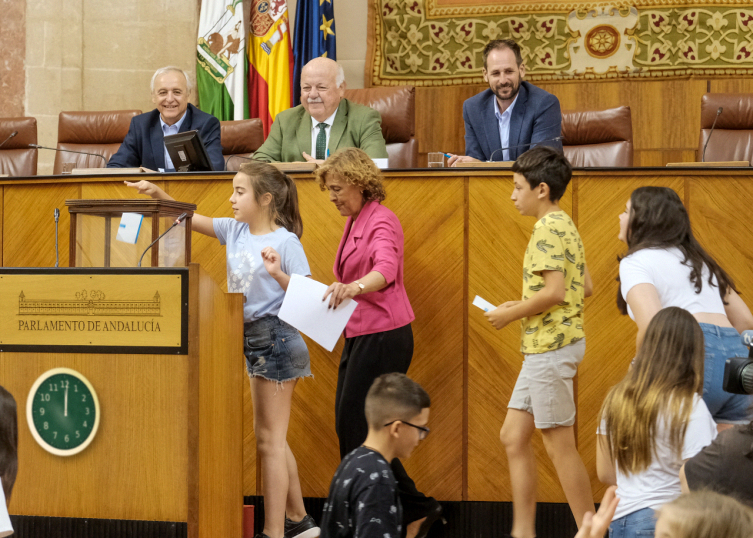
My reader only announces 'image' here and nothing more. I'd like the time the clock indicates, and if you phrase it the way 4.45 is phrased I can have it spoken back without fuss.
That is 12.01
